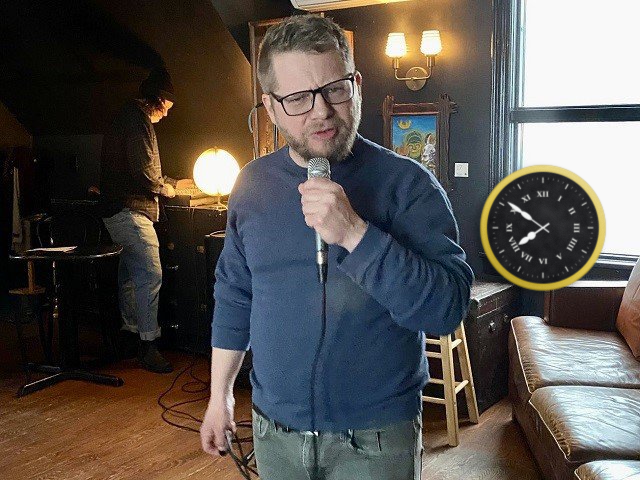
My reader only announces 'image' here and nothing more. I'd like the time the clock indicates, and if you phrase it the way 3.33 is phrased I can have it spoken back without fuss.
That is 7.51
